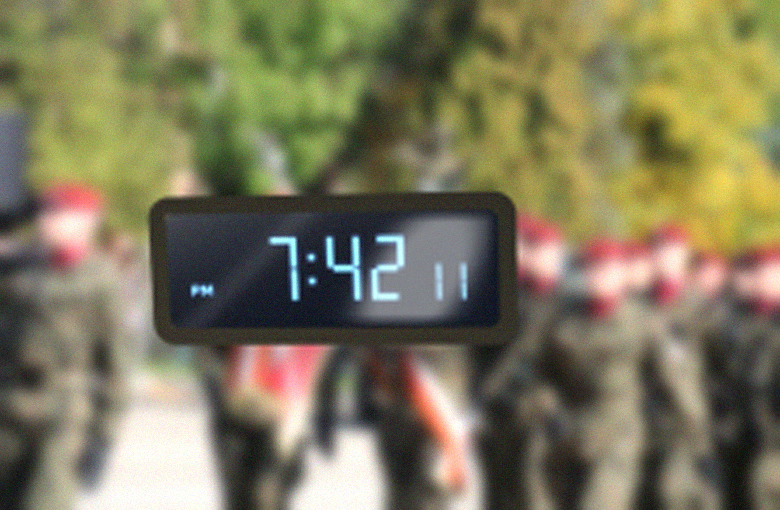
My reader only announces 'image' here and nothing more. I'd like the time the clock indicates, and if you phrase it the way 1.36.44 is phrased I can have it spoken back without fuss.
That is 7.42.11
